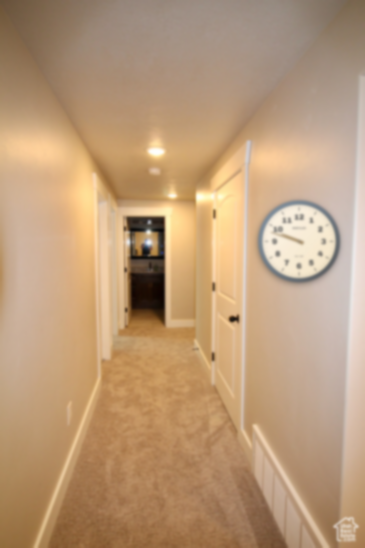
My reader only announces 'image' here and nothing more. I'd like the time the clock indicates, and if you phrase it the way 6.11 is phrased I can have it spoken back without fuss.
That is 9.48
